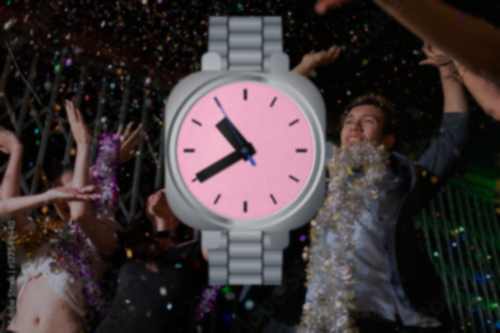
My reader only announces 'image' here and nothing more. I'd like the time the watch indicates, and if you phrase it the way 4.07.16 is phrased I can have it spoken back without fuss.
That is 10.39.55
